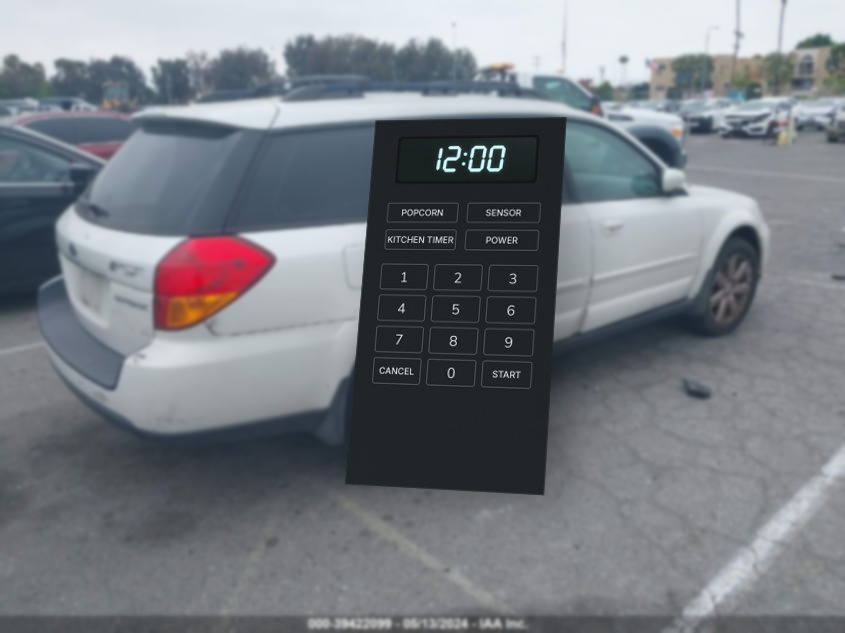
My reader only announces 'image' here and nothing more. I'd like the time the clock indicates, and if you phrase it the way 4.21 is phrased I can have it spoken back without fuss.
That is 12.00
